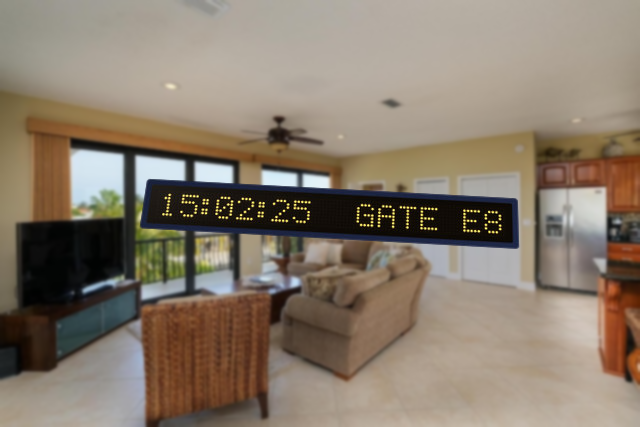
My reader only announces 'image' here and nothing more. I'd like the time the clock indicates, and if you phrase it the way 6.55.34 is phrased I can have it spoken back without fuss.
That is 15.02.25
